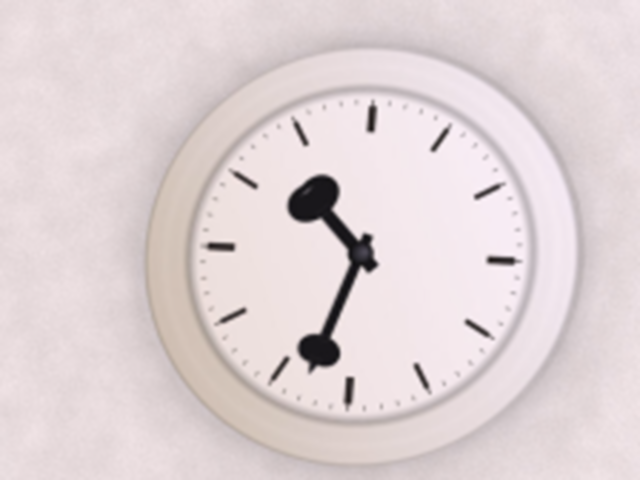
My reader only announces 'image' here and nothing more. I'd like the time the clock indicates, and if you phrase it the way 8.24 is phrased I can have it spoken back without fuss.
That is 10.33
